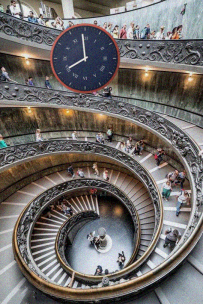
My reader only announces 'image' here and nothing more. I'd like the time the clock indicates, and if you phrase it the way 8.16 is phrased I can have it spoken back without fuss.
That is 7.59
